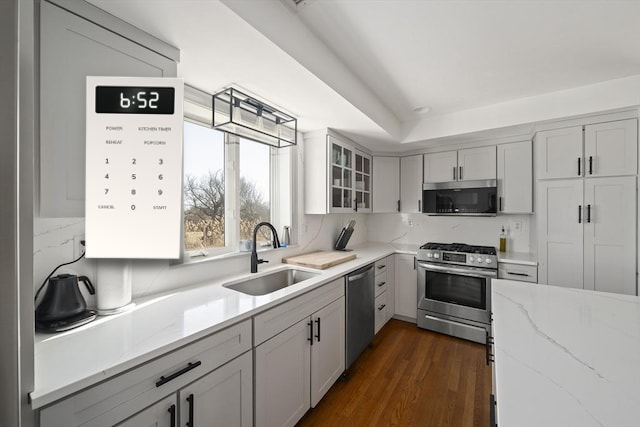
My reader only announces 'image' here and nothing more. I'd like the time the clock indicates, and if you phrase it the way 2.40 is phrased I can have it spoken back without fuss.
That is 6.52
